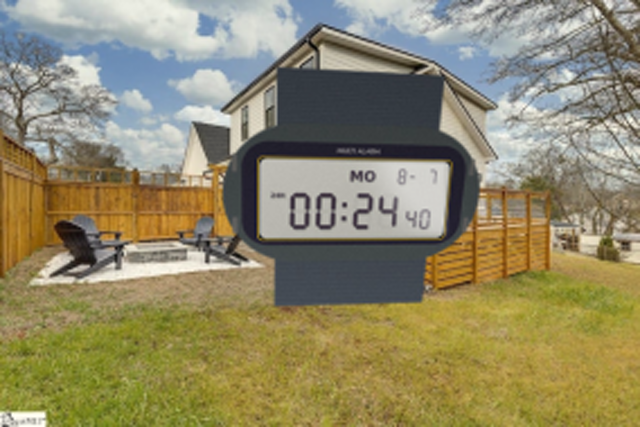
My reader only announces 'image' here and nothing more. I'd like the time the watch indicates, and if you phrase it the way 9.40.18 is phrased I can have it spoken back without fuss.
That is 0.24.40
